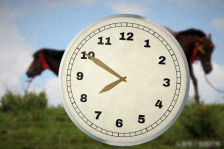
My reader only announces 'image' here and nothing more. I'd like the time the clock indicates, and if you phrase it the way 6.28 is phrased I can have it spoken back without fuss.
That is 7.50
